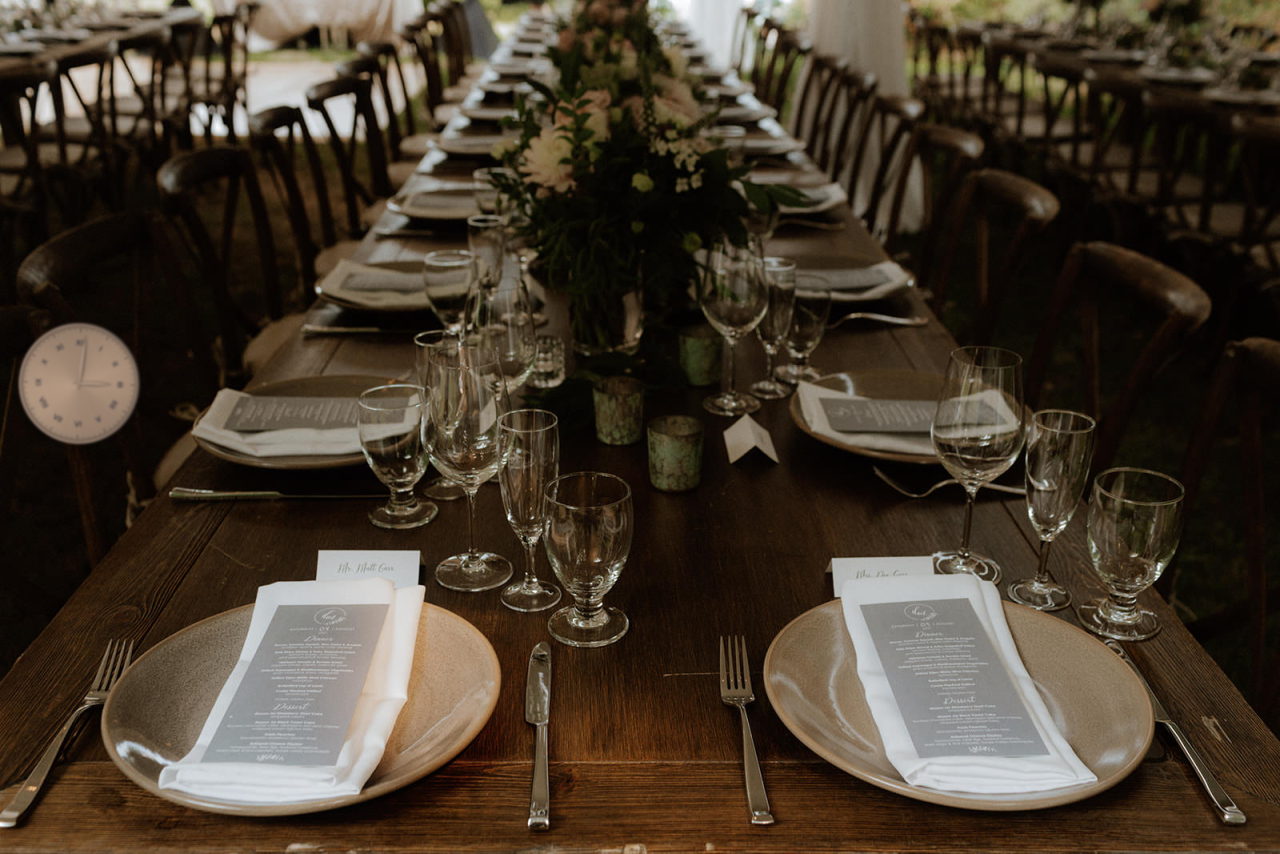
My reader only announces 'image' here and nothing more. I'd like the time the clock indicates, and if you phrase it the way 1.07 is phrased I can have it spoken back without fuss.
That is 3.01
